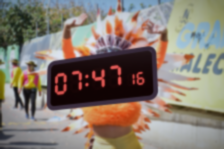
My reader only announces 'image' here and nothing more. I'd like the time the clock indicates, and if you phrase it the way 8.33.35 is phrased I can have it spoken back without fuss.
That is 7.47.16
